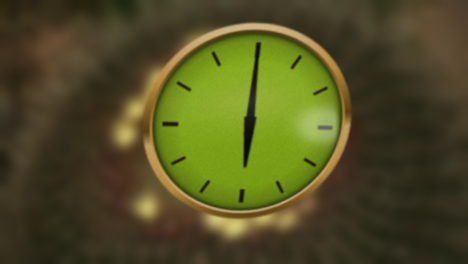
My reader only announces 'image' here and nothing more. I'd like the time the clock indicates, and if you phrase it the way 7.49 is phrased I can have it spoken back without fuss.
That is 6.00
